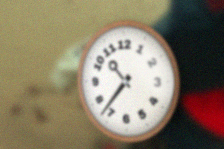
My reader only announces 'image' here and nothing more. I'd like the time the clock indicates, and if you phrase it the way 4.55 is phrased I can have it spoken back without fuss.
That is 10.37
